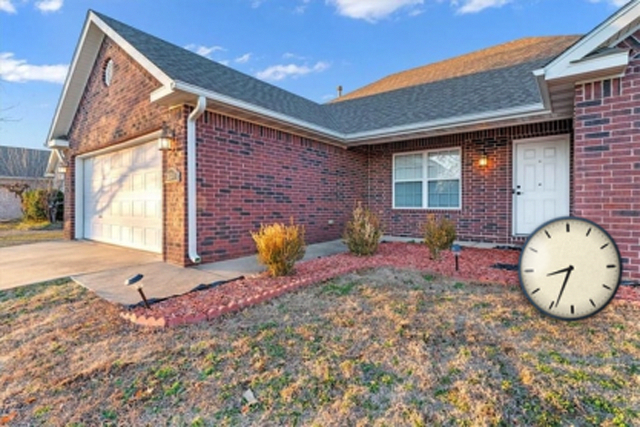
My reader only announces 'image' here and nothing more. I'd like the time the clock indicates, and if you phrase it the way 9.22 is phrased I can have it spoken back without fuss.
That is 8.34
